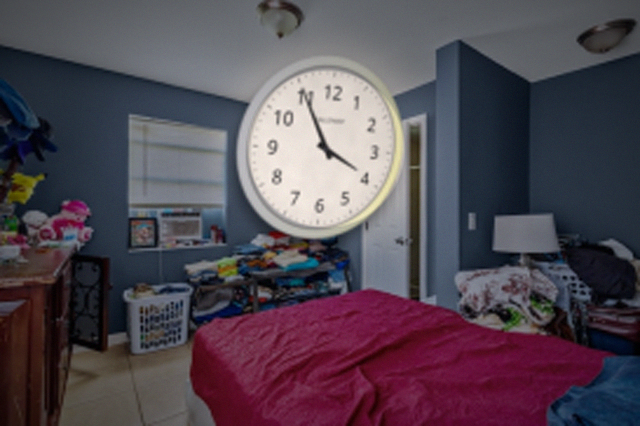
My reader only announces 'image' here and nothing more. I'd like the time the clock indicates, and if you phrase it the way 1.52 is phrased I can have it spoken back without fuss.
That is 3.55
